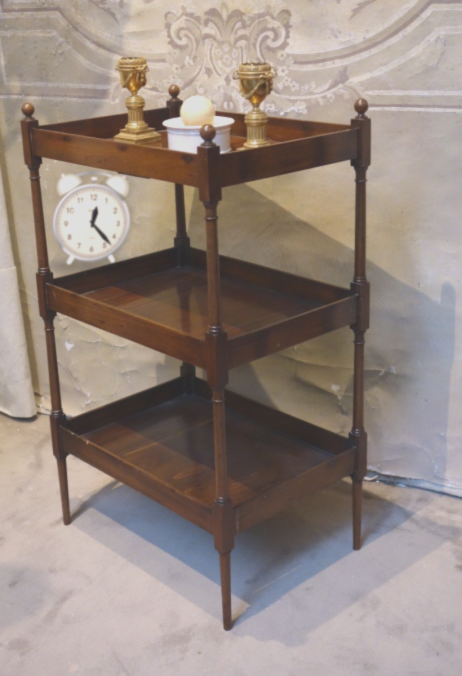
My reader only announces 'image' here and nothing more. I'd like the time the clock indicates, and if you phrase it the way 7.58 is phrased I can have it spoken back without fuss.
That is 12.23
